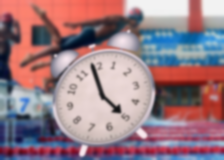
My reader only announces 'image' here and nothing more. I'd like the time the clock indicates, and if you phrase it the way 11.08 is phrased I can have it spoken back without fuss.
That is 4.59
